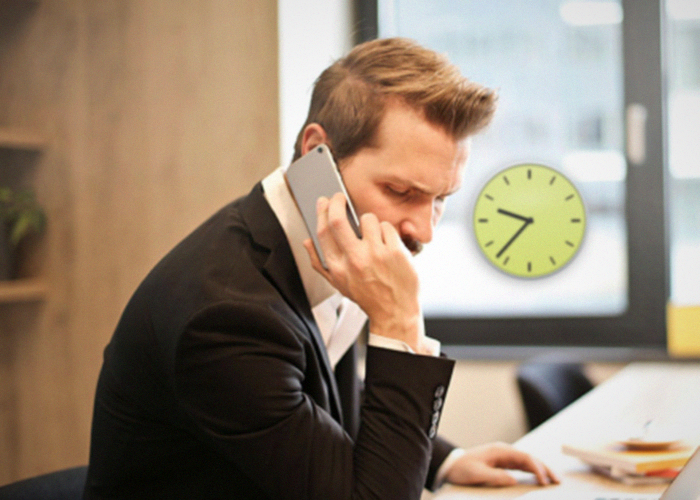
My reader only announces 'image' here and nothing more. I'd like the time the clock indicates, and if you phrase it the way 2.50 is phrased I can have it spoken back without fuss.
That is 9.37
